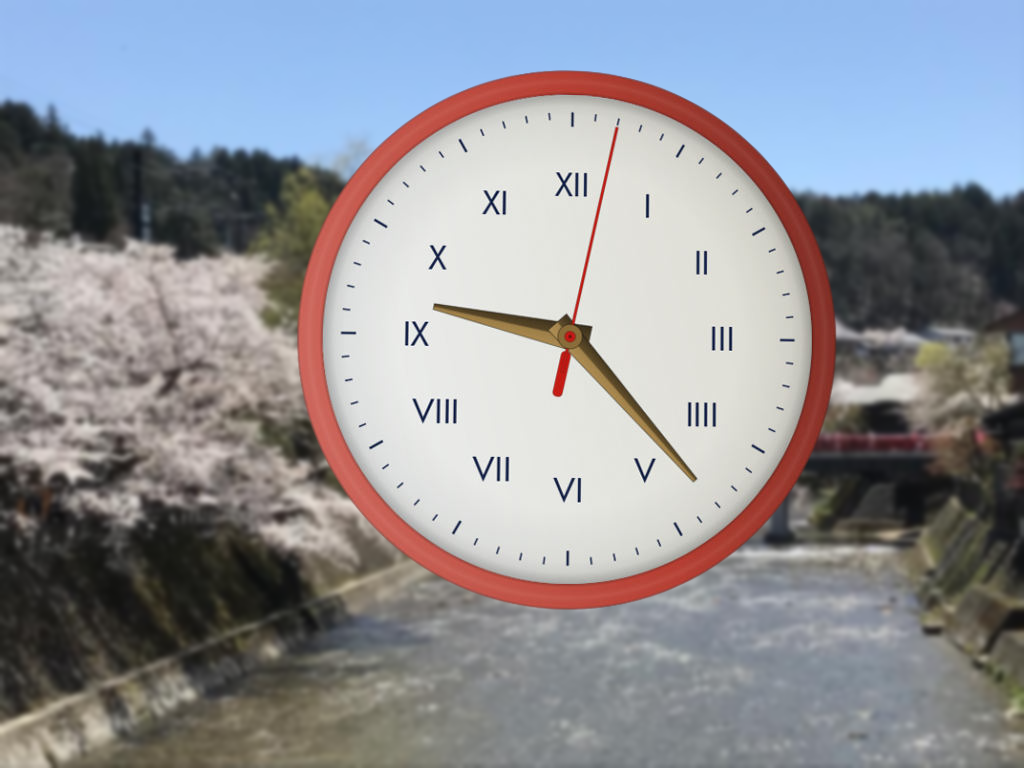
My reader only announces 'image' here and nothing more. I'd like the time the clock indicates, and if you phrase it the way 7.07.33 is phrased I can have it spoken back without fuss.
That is 9.23.02
